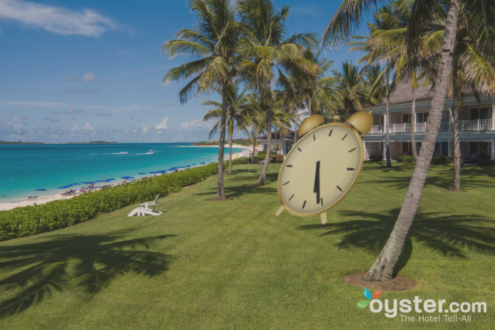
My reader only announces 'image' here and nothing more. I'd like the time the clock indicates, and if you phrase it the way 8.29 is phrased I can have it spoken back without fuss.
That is 5.26
